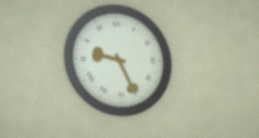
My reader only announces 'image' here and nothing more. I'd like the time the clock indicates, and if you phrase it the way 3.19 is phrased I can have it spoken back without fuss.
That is 9.26
